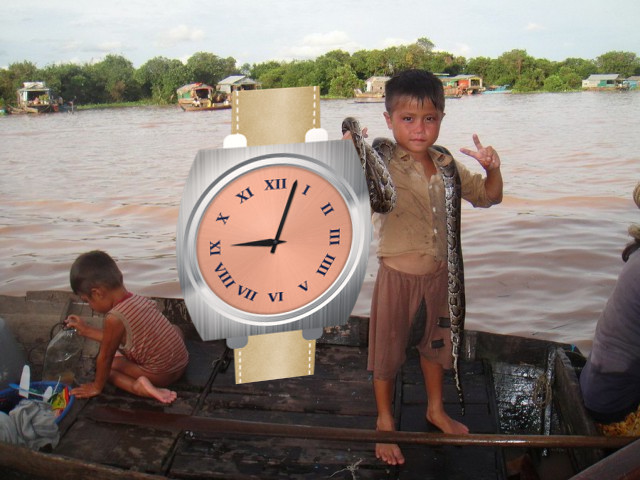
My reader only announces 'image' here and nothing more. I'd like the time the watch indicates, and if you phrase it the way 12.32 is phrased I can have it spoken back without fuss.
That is 9.03
